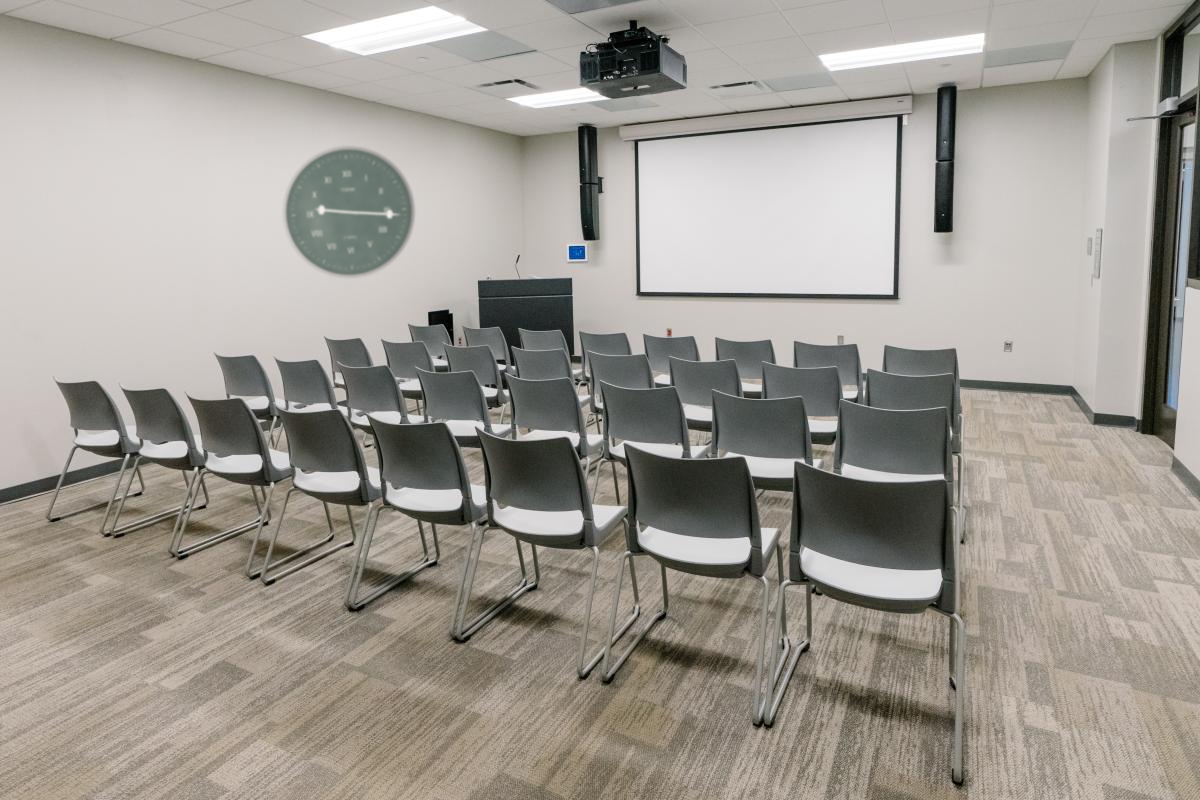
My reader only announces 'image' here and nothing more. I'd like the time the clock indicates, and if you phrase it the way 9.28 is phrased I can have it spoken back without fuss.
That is 9.16
